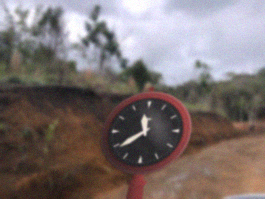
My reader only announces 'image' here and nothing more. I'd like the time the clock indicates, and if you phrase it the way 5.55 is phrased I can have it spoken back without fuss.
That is 11.39
